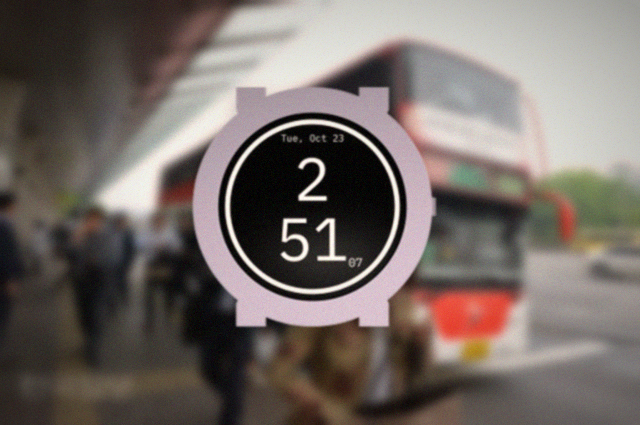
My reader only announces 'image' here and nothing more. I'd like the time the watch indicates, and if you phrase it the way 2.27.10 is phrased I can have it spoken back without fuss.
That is 2.51.07
